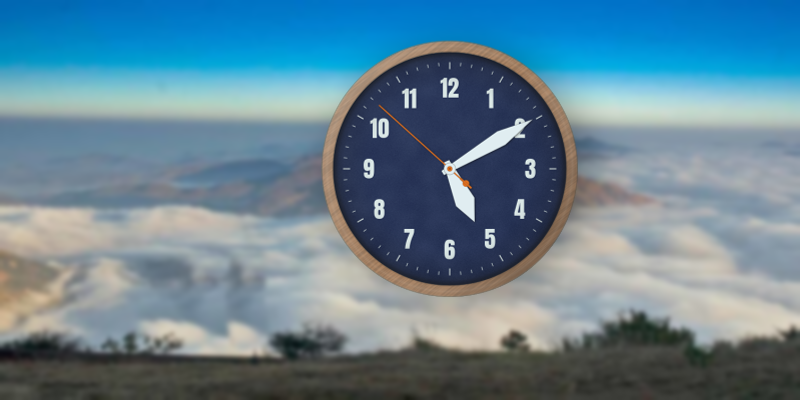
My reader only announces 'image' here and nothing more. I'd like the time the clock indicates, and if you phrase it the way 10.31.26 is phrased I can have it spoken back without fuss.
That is 5.09.52
